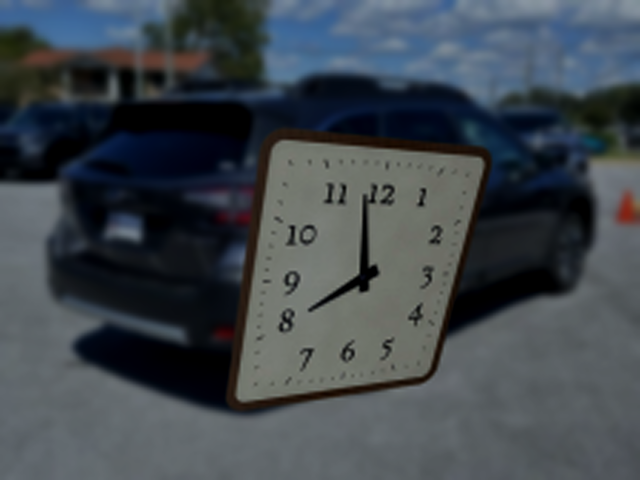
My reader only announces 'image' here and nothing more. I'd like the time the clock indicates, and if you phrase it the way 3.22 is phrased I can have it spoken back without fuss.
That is 7.58
